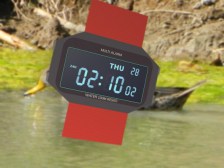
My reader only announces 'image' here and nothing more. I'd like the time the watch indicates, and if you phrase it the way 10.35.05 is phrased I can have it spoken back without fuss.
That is 2.10.02
